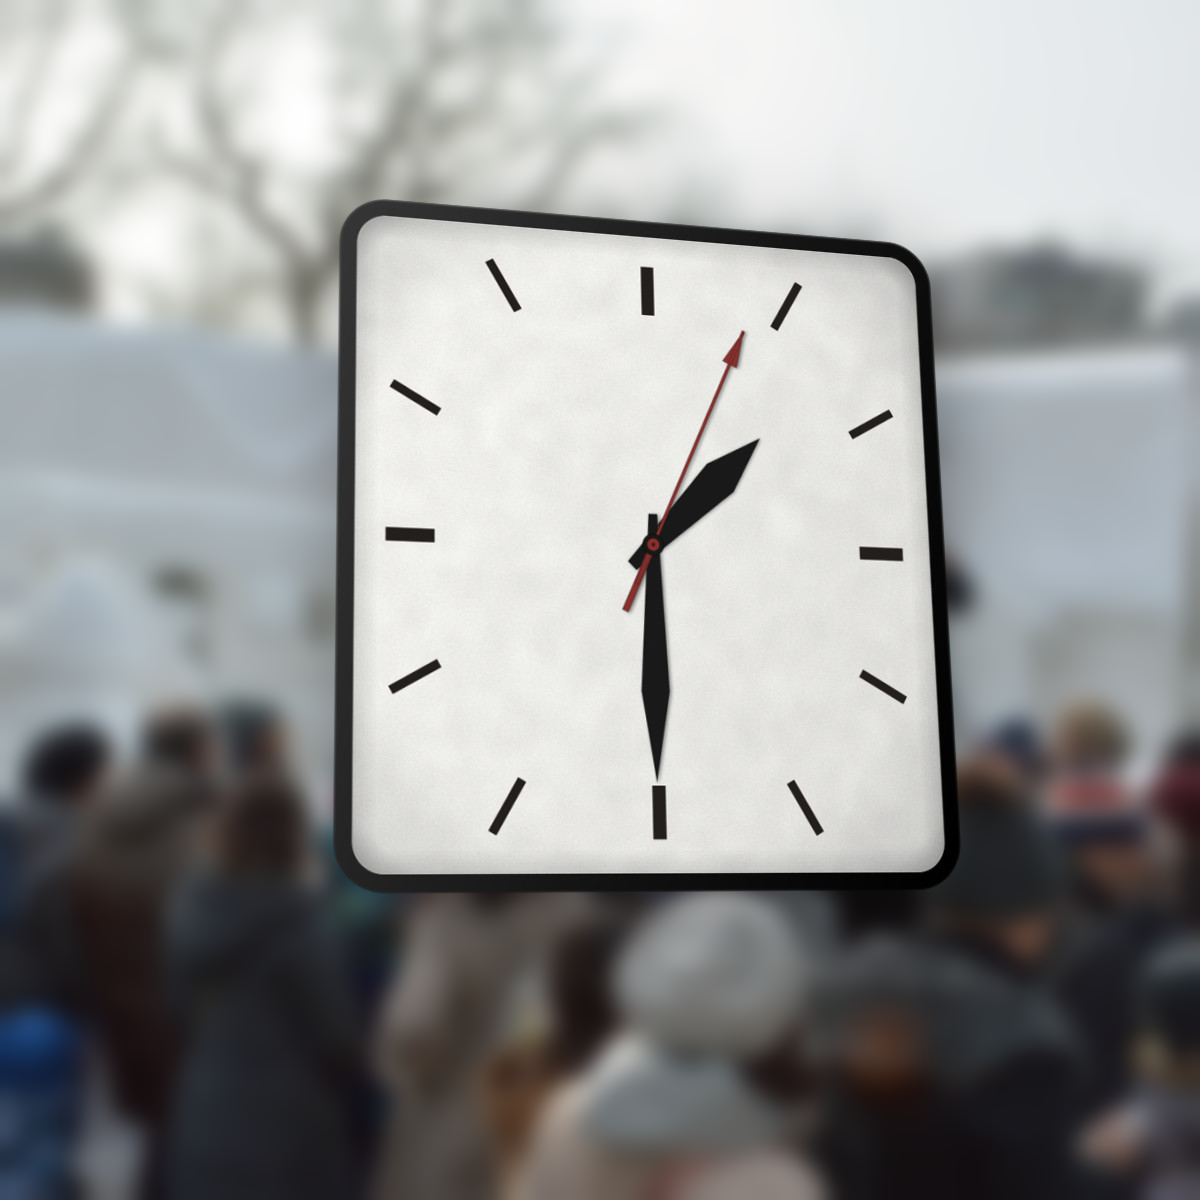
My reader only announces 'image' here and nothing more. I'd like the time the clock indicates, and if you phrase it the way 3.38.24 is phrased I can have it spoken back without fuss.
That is 1.30.04
